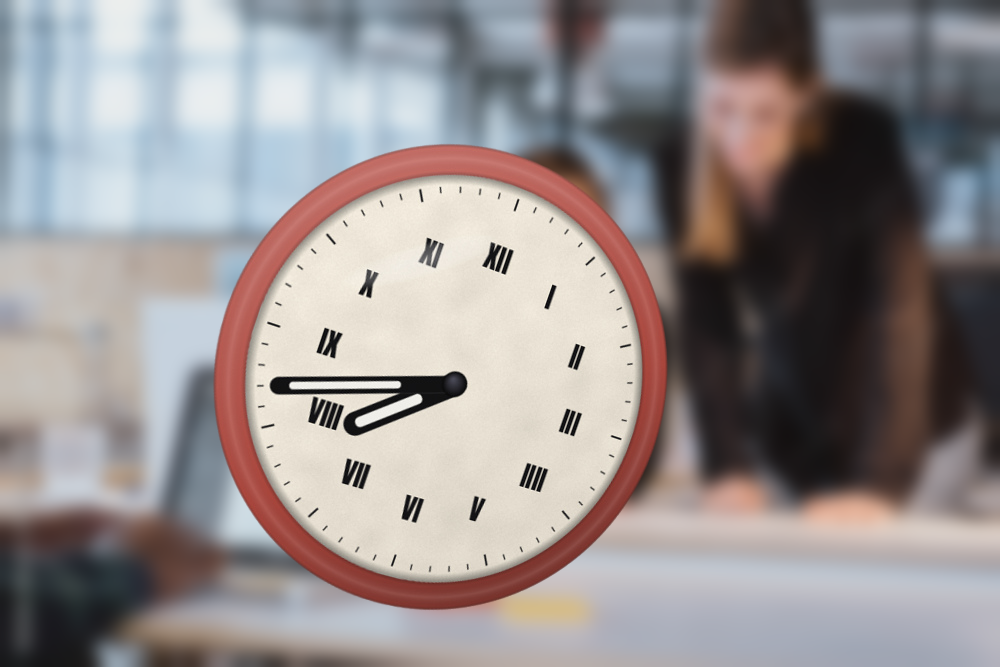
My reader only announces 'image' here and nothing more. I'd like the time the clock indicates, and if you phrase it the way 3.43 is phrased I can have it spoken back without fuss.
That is 7.42
